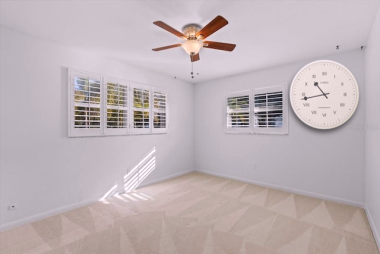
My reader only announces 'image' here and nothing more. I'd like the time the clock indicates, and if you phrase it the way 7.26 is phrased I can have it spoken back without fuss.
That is 10.43
